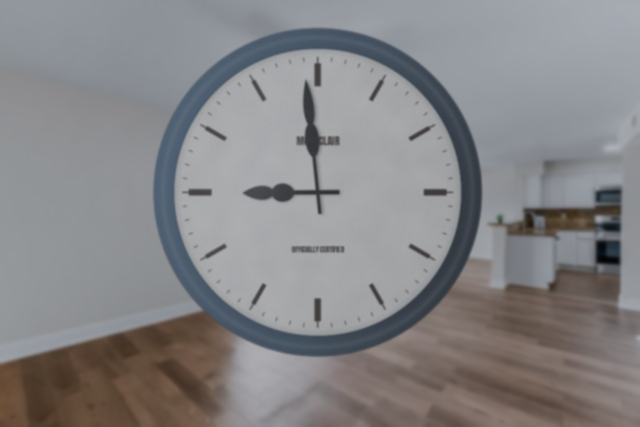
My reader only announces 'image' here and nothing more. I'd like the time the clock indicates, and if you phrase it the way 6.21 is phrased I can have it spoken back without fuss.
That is 8.59
